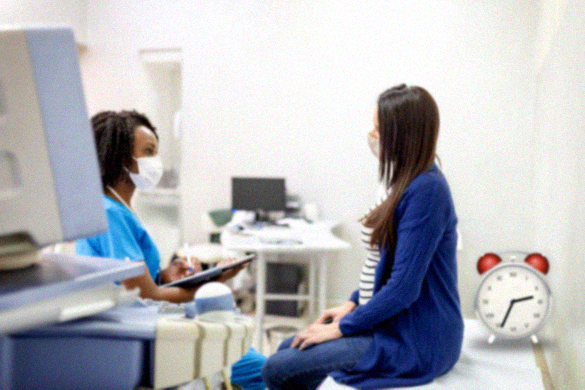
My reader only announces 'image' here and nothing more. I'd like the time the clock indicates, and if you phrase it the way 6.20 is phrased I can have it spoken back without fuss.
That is 2.34
